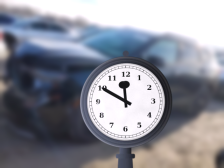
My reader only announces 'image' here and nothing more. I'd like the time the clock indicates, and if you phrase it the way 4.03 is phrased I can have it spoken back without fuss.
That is 11.50
